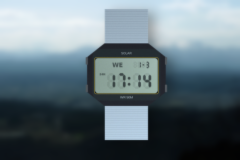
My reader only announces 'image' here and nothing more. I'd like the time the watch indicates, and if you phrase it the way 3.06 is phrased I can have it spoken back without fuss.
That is 17.14
